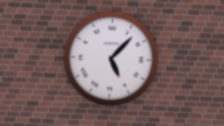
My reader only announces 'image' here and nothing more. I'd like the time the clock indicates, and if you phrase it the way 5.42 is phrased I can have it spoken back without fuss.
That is 5.07
